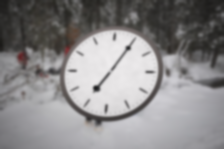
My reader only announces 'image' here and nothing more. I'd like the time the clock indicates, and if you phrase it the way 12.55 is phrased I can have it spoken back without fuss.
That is 7.05
